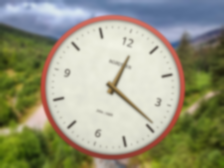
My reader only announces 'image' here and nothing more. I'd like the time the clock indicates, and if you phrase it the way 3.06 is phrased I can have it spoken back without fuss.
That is 12.19
